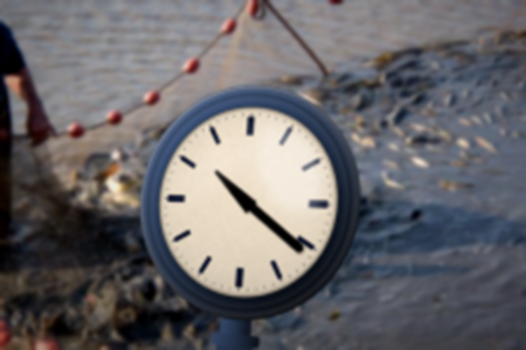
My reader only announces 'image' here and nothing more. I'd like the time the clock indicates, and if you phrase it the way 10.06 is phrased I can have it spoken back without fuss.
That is 10.21
